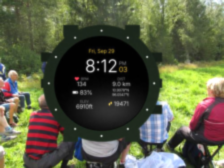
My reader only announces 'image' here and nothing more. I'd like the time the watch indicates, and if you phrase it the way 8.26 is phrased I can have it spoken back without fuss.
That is 8.12
